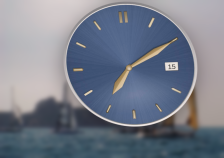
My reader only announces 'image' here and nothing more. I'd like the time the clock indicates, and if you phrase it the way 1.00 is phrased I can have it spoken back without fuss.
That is 7.10
